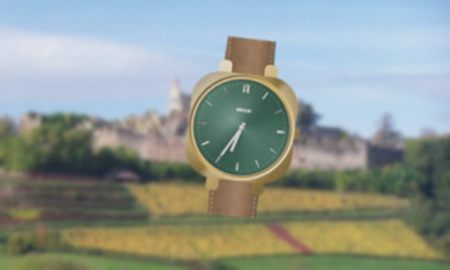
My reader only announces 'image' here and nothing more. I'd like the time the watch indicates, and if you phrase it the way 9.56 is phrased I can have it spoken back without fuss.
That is 6.35
